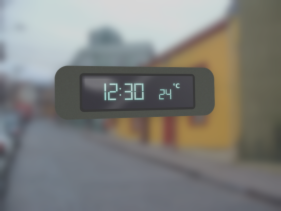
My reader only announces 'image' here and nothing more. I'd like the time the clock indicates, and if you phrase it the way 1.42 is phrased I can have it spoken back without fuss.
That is 12.30
